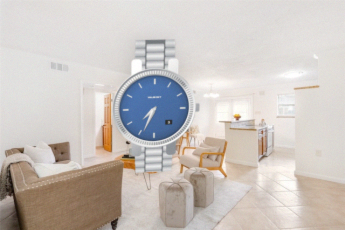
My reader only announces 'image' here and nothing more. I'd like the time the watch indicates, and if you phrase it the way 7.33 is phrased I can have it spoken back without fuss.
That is 7.34
